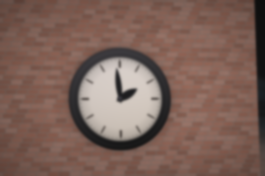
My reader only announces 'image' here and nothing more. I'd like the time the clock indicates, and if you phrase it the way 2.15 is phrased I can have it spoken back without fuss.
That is 1.59
